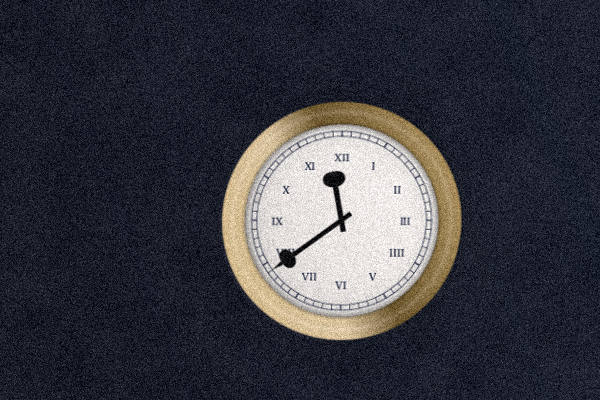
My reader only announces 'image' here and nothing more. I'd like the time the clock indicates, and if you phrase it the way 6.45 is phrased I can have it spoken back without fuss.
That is 11.39
